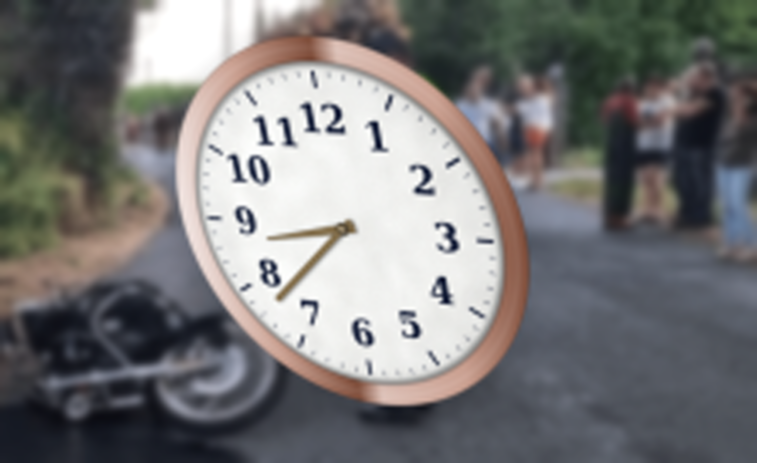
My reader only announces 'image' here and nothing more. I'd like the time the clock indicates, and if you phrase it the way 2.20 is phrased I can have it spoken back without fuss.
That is 8.38
